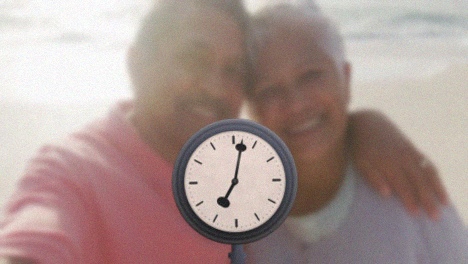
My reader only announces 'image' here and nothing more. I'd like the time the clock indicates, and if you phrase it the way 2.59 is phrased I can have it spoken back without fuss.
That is 7.02
